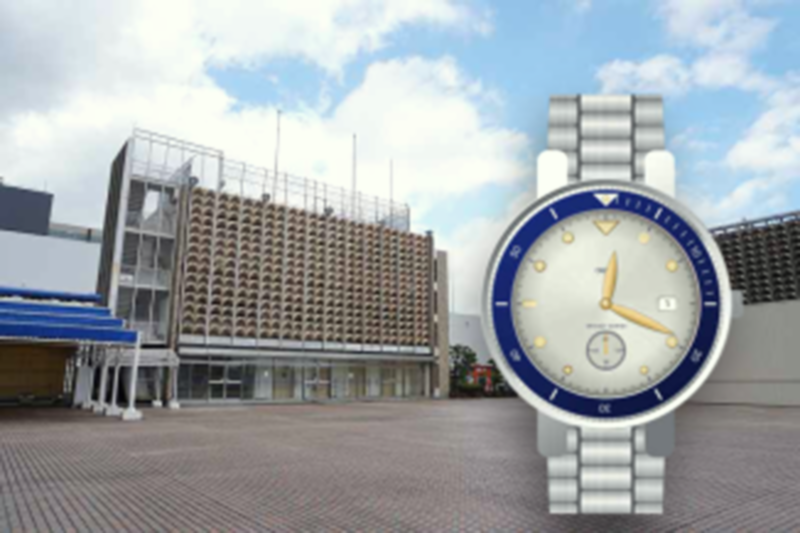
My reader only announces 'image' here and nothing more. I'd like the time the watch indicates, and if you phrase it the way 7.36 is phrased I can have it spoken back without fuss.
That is 12.19
